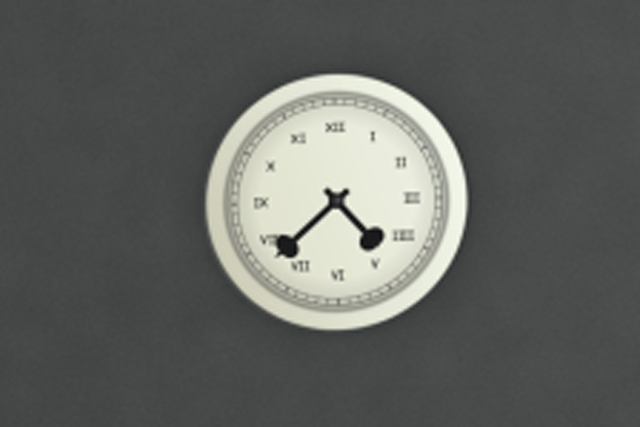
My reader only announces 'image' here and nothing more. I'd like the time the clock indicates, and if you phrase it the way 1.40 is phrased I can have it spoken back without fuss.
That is 4.38
